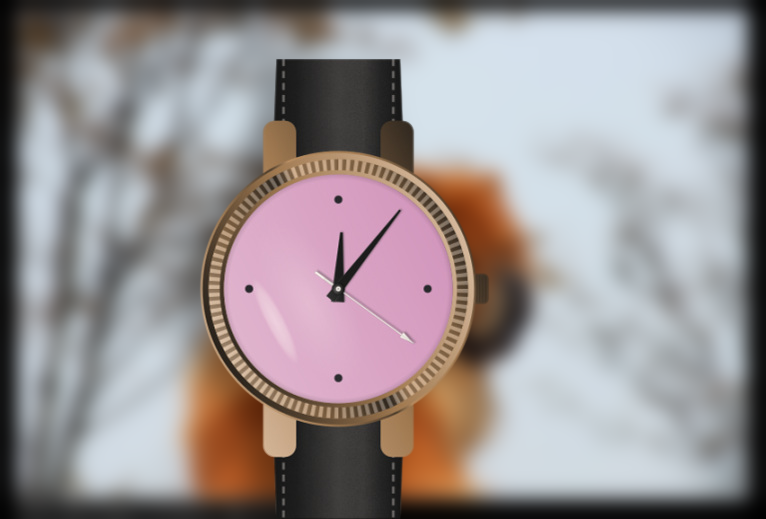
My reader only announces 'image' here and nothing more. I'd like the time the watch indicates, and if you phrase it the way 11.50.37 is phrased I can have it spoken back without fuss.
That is 12.06.21
